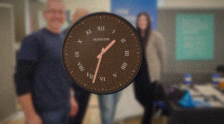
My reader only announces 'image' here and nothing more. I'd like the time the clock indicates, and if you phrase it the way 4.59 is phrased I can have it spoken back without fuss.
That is 1.33
